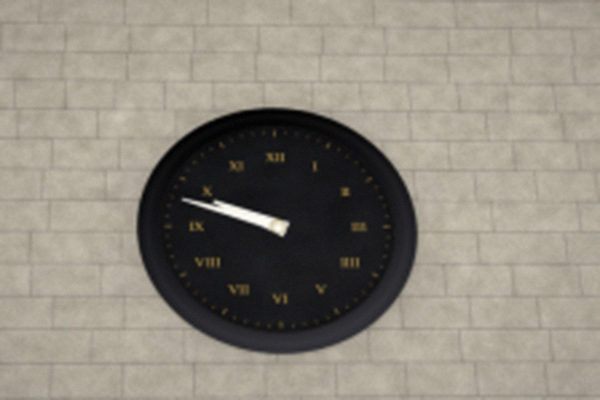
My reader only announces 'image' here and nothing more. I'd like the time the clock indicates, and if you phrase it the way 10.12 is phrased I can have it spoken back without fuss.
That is 9.48
